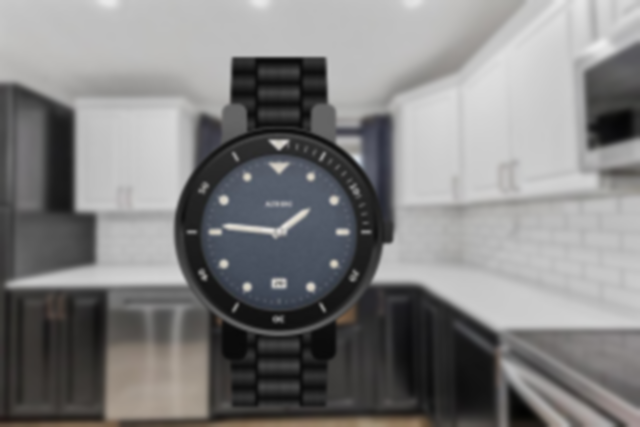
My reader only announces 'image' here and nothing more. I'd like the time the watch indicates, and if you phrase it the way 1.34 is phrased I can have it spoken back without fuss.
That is 1.46
